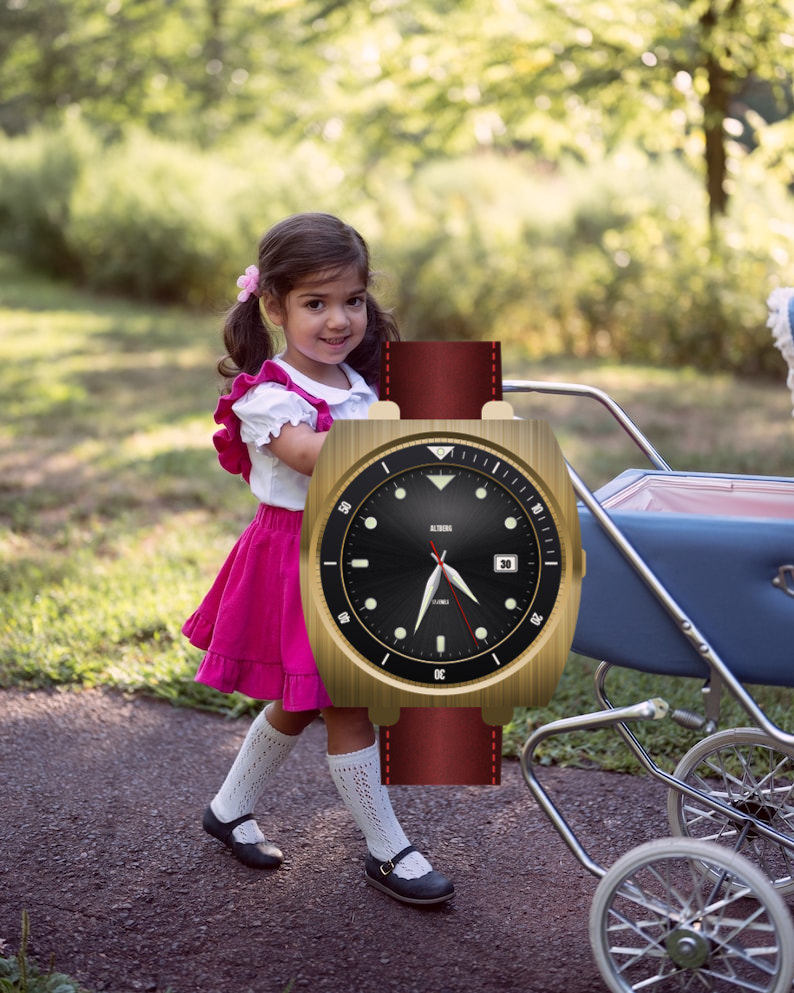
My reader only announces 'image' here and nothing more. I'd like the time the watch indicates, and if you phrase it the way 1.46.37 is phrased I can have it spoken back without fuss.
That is 4.33.26
